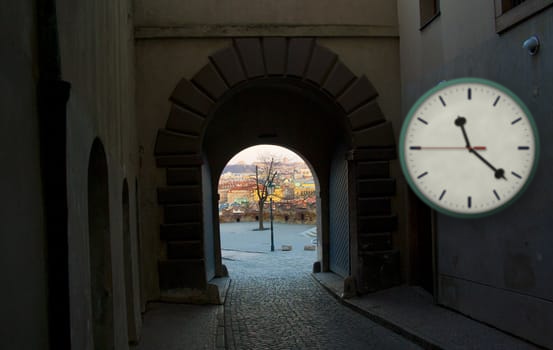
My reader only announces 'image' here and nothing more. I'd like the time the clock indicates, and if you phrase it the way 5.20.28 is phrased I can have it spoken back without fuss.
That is 11.21.45
